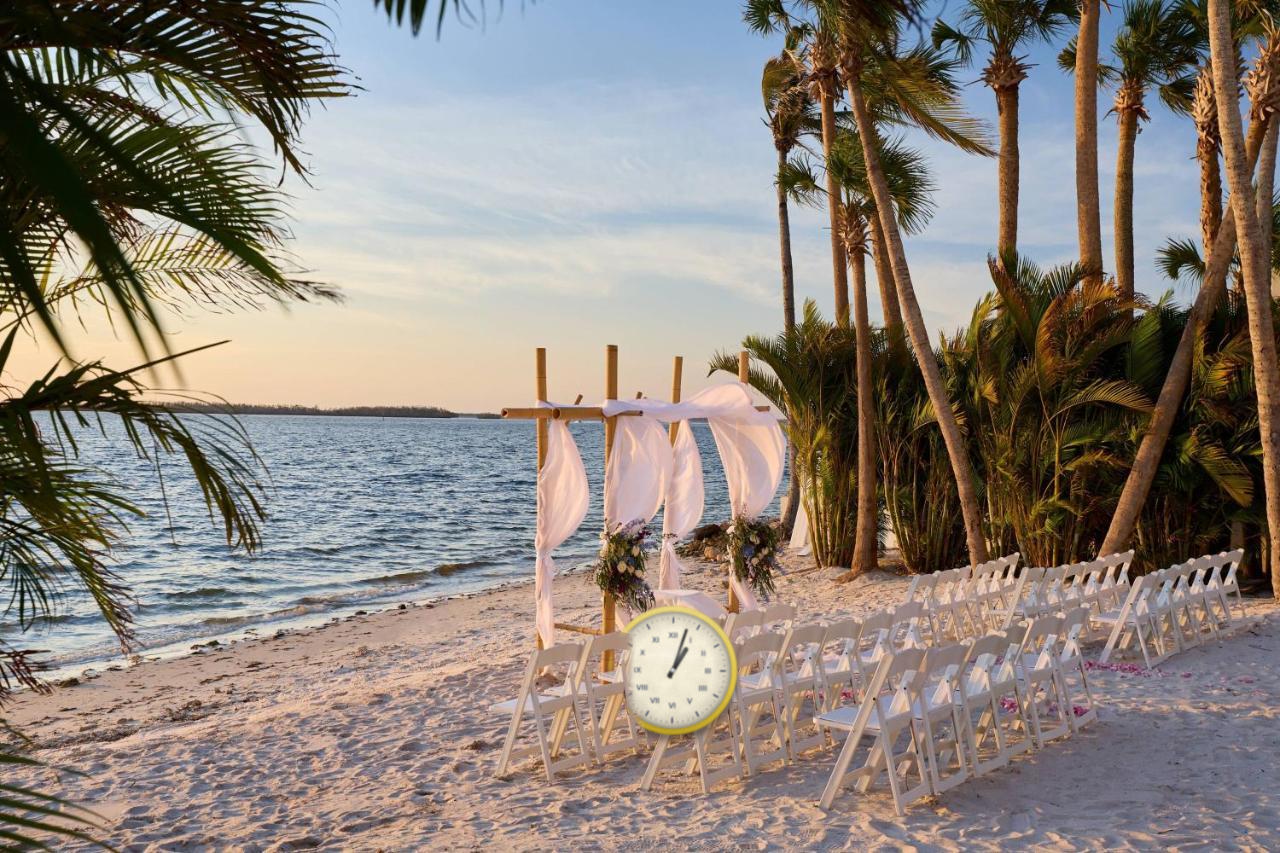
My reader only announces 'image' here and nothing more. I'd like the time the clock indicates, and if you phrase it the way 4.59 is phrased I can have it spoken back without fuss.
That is 1.03
